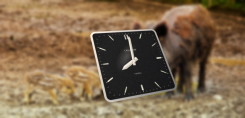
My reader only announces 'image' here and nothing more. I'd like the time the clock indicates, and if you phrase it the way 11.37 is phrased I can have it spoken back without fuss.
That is 8.01
